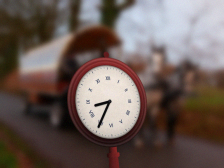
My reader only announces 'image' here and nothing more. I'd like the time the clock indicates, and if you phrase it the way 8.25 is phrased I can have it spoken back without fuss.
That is 8.35
